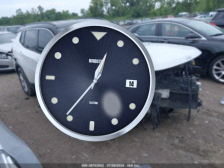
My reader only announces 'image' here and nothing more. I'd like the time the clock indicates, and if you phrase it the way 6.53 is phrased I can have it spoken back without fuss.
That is 12.36
